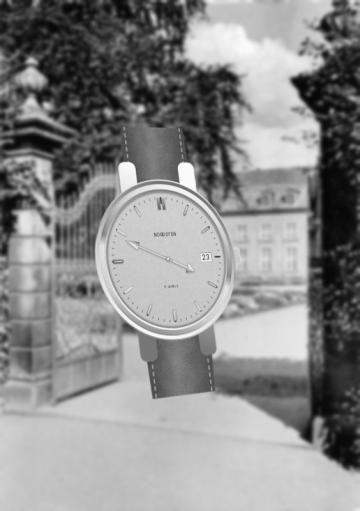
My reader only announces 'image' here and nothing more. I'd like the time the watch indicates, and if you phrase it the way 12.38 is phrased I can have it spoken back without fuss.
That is 3.49
